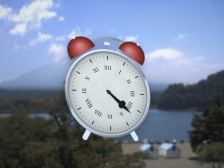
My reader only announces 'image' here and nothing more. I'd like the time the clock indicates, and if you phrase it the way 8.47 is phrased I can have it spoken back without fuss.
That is 4.22
